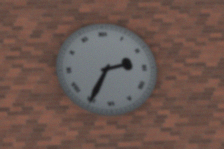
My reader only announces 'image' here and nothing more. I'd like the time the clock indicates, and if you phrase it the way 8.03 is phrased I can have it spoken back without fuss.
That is 2.35
